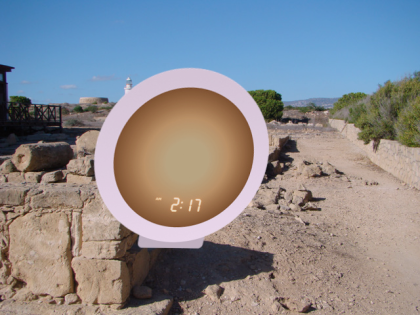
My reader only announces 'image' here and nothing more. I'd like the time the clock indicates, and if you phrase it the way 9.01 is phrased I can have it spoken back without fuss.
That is 2.17
